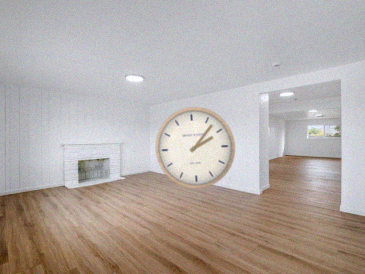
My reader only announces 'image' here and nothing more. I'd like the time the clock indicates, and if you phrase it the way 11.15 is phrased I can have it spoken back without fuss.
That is 2.07
